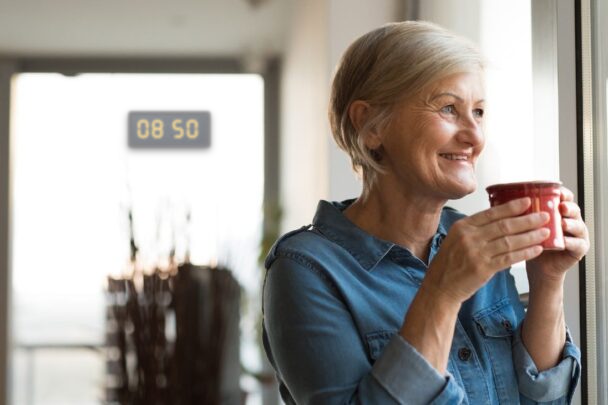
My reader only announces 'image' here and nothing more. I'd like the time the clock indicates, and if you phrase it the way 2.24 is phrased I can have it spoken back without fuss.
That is 8.50
